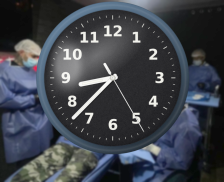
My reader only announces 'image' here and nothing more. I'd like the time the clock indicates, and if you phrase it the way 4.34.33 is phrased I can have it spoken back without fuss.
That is 8.37.25
